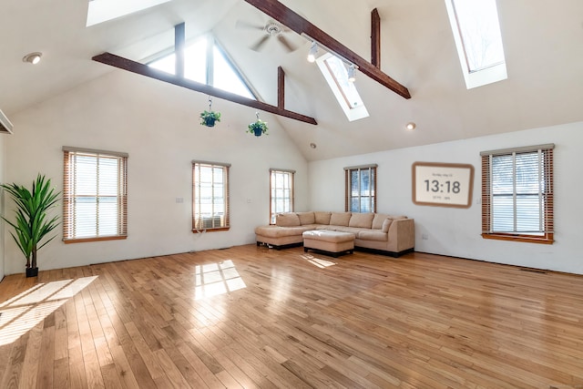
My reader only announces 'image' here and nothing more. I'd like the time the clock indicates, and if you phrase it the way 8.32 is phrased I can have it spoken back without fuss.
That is 13.18
